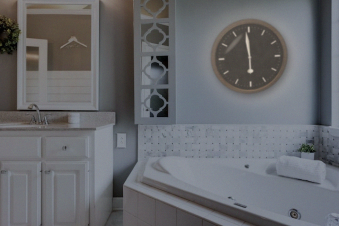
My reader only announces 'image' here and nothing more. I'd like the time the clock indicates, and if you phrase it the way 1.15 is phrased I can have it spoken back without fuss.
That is 5.59
